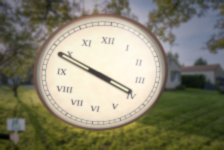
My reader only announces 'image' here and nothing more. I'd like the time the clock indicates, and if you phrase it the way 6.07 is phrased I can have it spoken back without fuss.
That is 3.49
